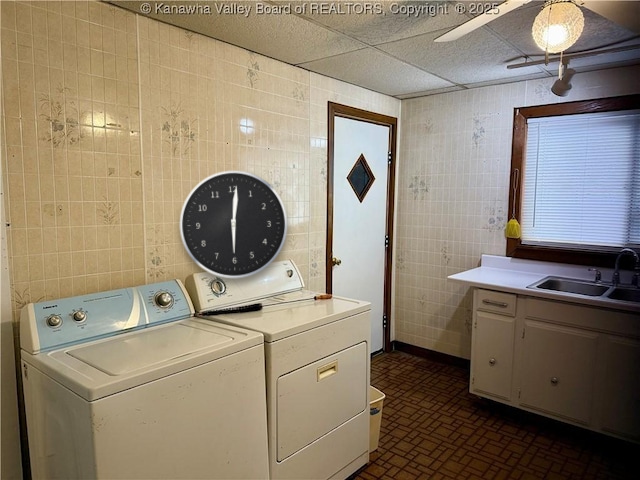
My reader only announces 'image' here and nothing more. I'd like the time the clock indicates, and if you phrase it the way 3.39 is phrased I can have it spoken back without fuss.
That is 6.01
